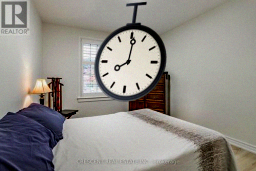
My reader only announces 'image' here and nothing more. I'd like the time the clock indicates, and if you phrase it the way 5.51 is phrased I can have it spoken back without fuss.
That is 8.01
